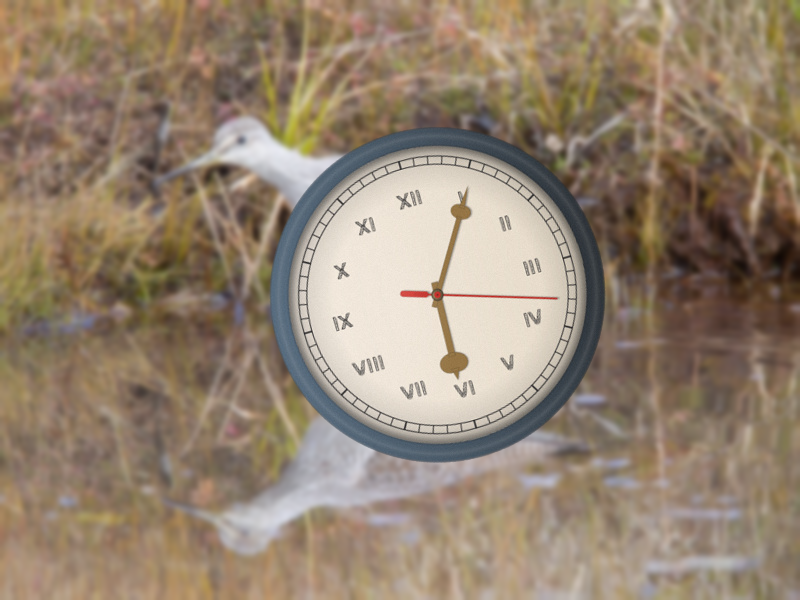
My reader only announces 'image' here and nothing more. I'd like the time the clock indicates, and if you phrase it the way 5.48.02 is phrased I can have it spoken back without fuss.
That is 6.05.18
